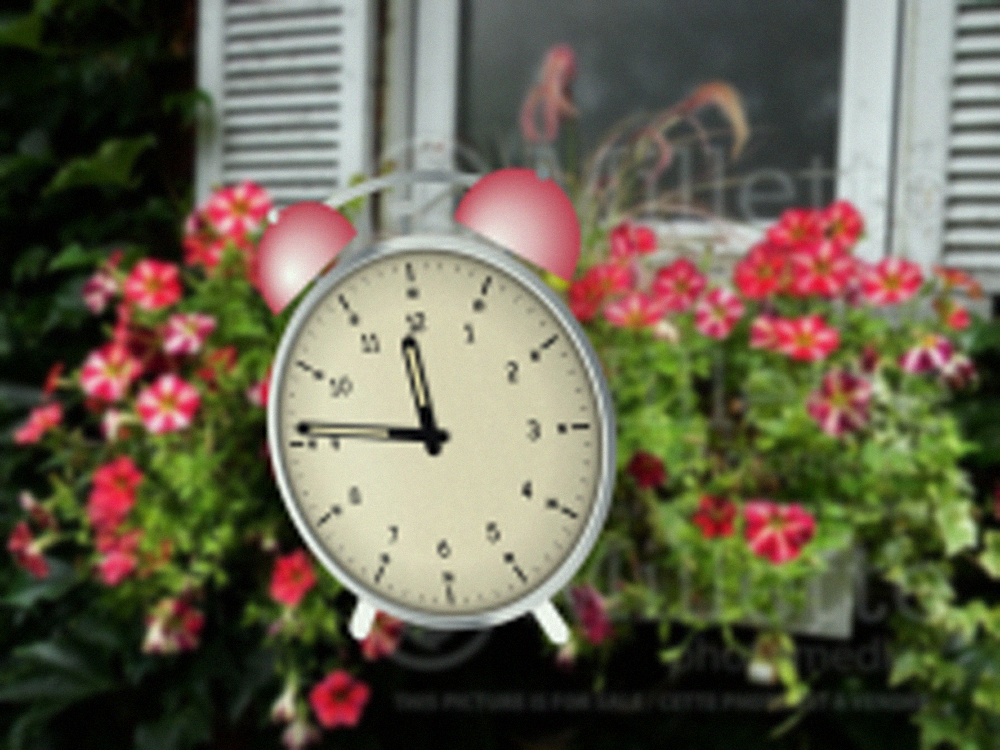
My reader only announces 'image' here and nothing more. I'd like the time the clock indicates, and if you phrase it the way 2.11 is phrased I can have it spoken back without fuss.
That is 11.46
